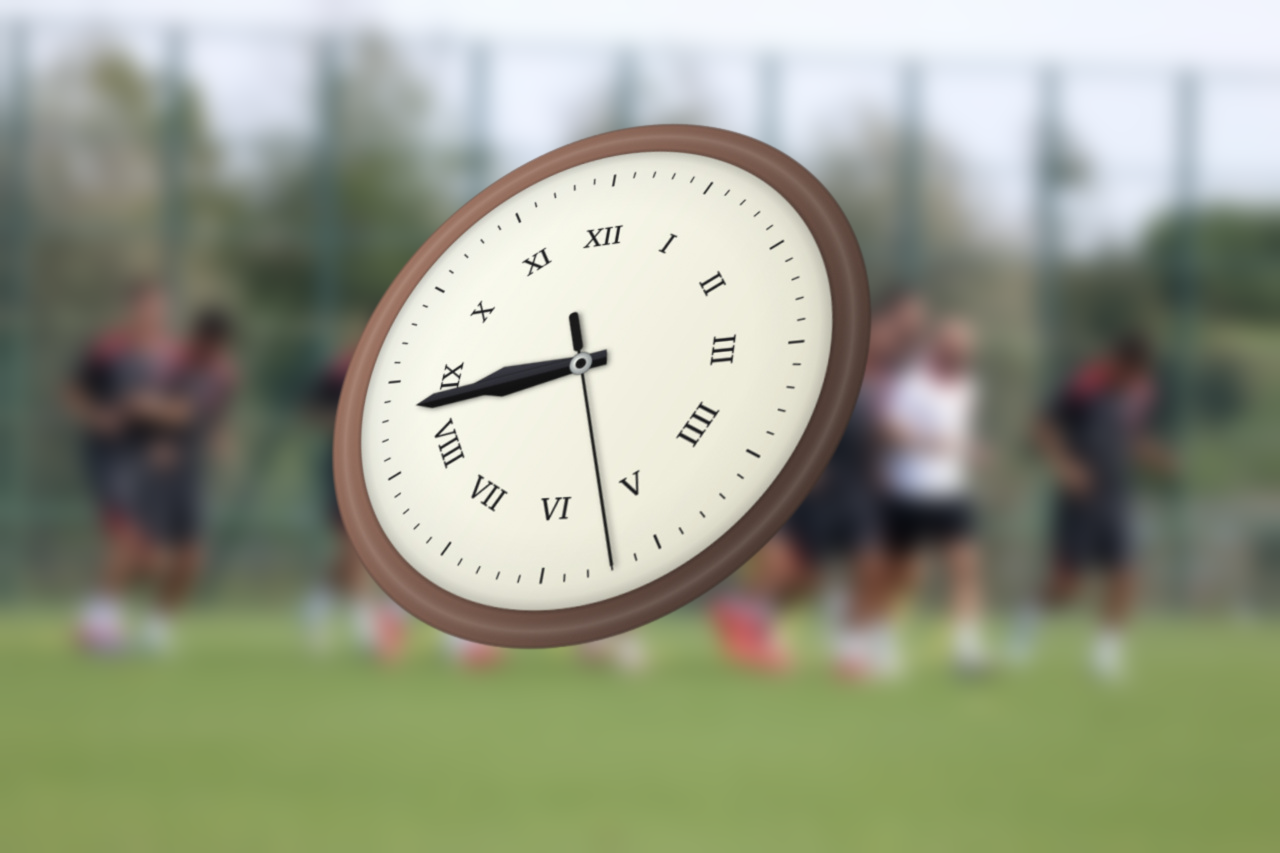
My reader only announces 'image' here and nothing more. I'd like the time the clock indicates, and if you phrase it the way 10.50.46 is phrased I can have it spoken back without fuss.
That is 8.43.27
